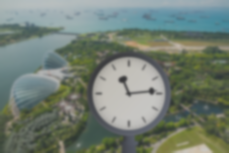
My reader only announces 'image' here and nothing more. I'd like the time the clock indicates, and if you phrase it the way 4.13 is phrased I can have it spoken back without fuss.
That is 11.14
